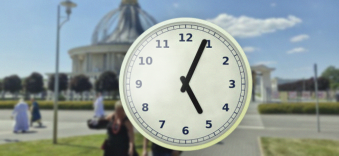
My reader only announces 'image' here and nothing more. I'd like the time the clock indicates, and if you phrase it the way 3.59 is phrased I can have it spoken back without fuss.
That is 5.04
